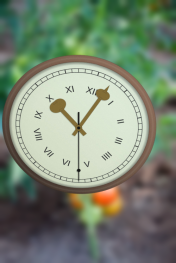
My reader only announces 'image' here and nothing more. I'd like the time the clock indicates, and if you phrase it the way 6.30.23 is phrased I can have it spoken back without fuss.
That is 10.02.27
